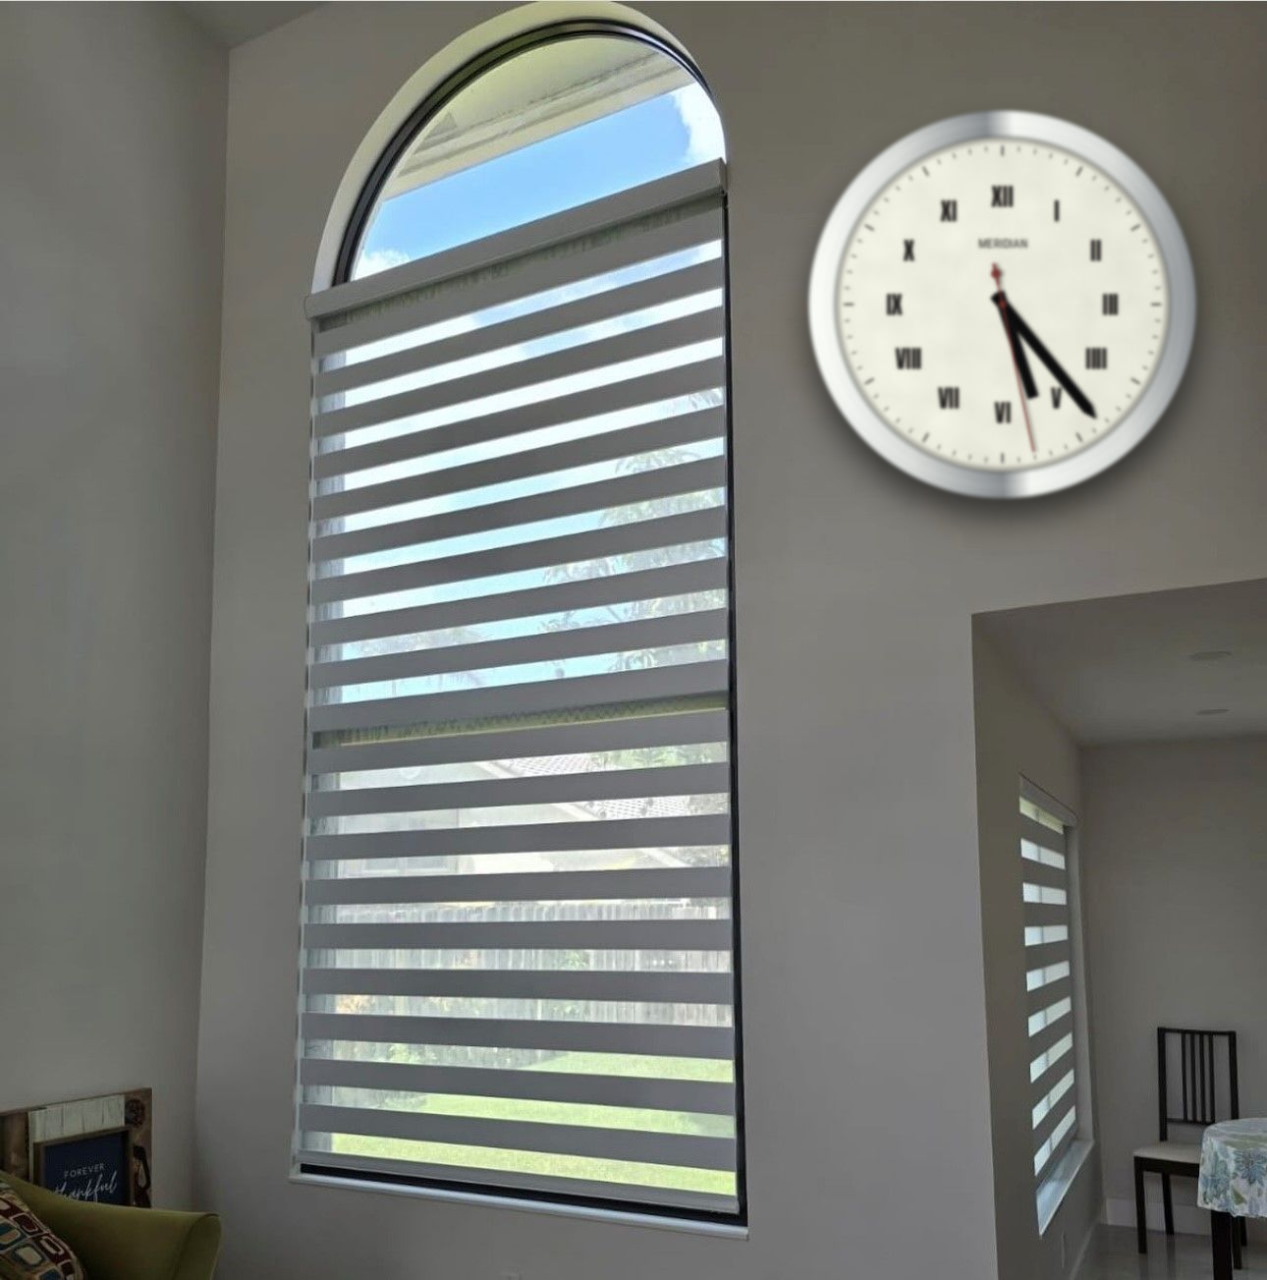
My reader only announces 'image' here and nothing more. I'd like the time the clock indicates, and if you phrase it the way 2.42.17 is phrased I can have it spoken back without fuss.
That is 5.23.28
